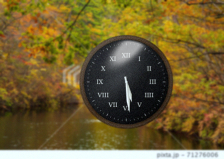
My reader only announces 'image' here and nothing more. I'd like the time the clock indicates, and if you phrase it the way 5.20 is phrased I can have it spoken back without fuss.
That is 5.29
